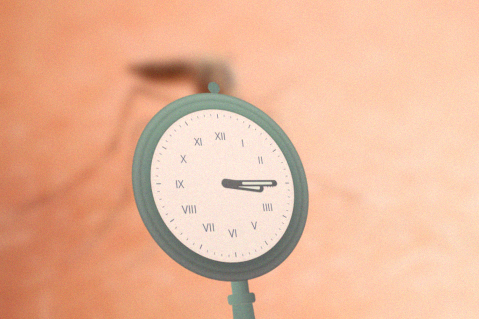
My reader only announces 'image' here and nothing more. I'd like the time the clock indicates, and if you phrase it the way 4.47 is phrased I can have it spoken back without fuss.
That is 3.15
